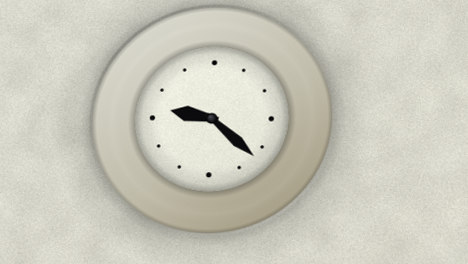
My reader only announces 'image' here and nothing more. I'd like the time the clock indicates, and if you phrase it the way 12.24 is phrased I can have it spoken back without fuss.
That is 9.22
